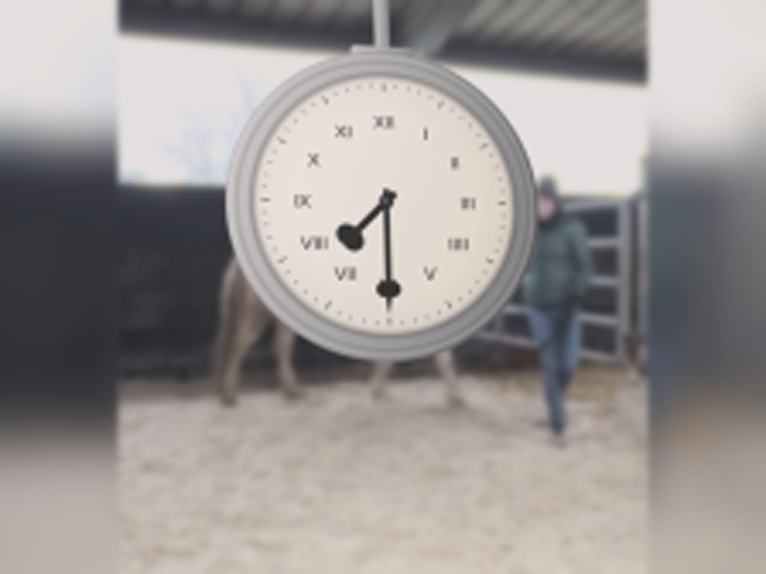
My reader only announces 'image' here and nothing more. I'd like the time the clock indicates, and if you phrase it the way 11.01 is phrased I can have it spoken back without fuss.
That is 7.30
